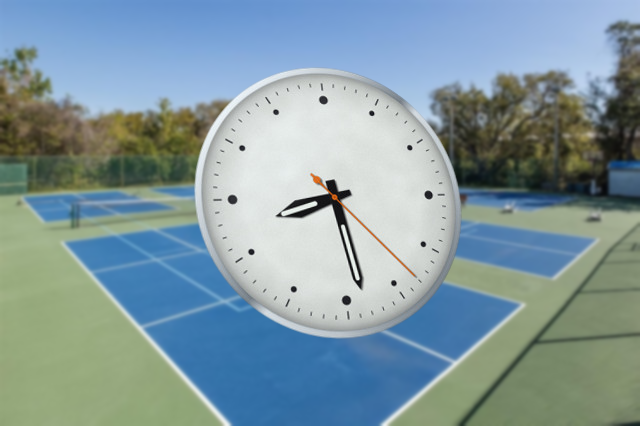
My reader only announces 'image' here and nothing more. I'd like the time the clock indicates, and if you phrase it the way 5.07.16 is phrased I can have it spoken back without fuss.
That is 8.28.23
